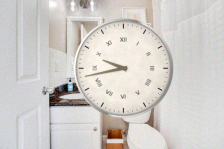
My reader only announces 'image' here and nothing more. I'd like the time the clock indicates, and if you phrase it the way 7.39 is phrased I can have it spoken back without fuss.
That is 9.43
